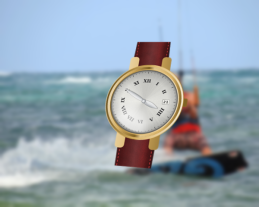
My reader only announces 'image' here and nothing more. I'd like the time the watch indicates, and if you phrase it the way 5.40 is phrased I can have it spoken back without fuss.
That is 3.50
